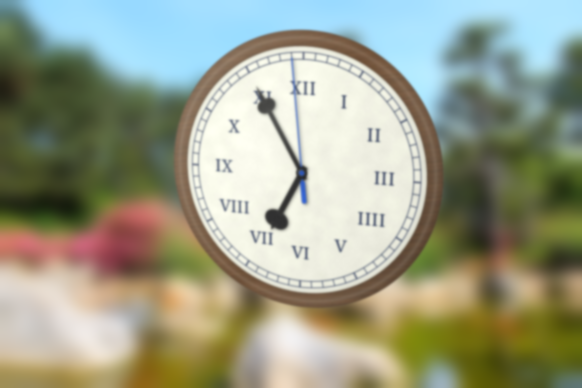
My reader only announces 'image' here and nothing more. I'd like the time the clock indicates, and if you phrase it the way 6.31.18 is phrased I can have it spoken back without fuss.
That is 6.54.59
